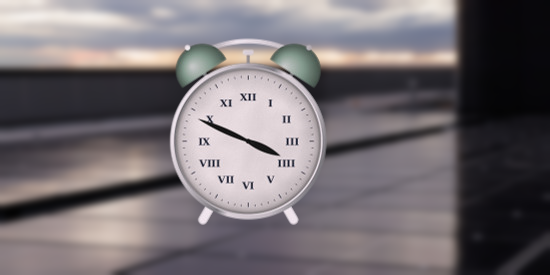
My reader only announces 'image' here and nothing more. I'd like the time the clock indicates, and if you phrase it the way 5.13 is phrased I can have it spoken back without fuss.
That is 3.49
